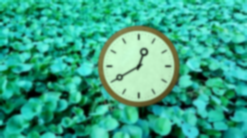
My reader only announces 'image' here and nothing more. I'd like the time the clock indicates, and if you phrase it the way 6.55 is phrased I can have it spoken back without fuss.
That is 12.40
